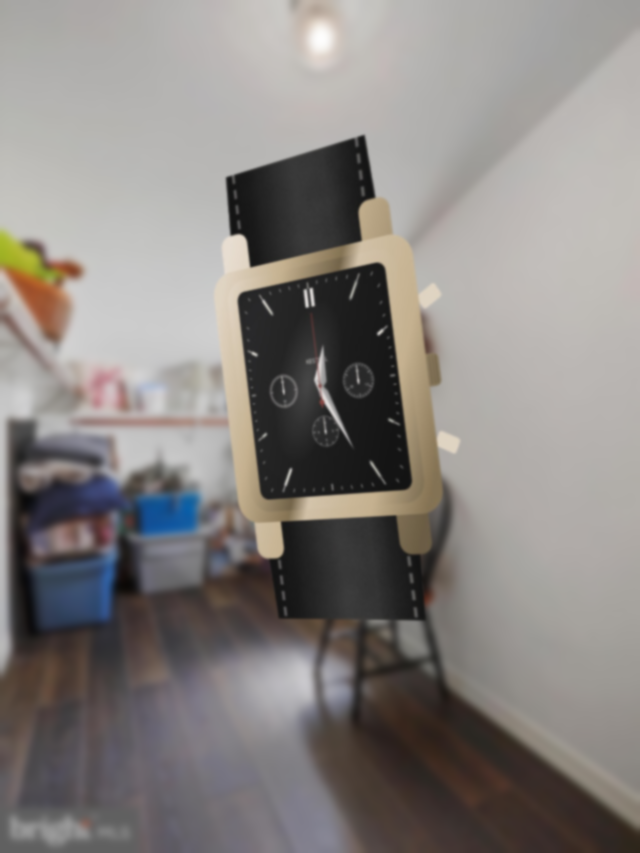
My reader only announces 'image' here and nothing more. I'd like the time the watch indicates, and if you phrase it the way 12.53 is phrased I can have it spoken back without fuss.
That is 12.26
